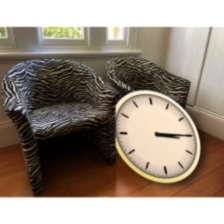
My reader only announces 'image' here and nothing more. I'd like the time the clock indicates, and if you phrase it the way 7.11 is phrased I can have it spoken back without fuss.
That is 3.15
